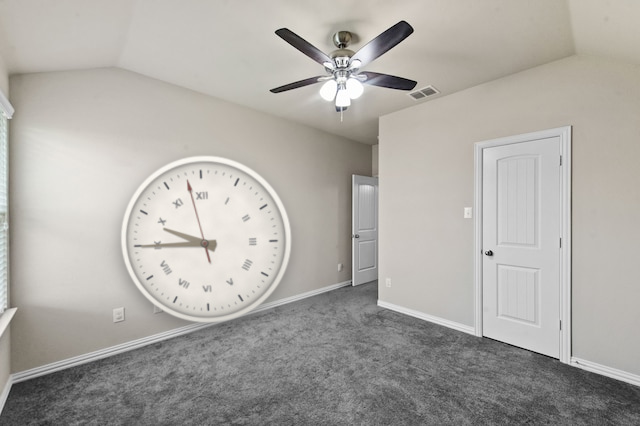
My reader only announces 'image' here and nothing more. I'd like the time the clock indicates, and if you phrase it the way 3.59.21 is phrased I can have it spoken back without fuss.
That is 9.44.58
